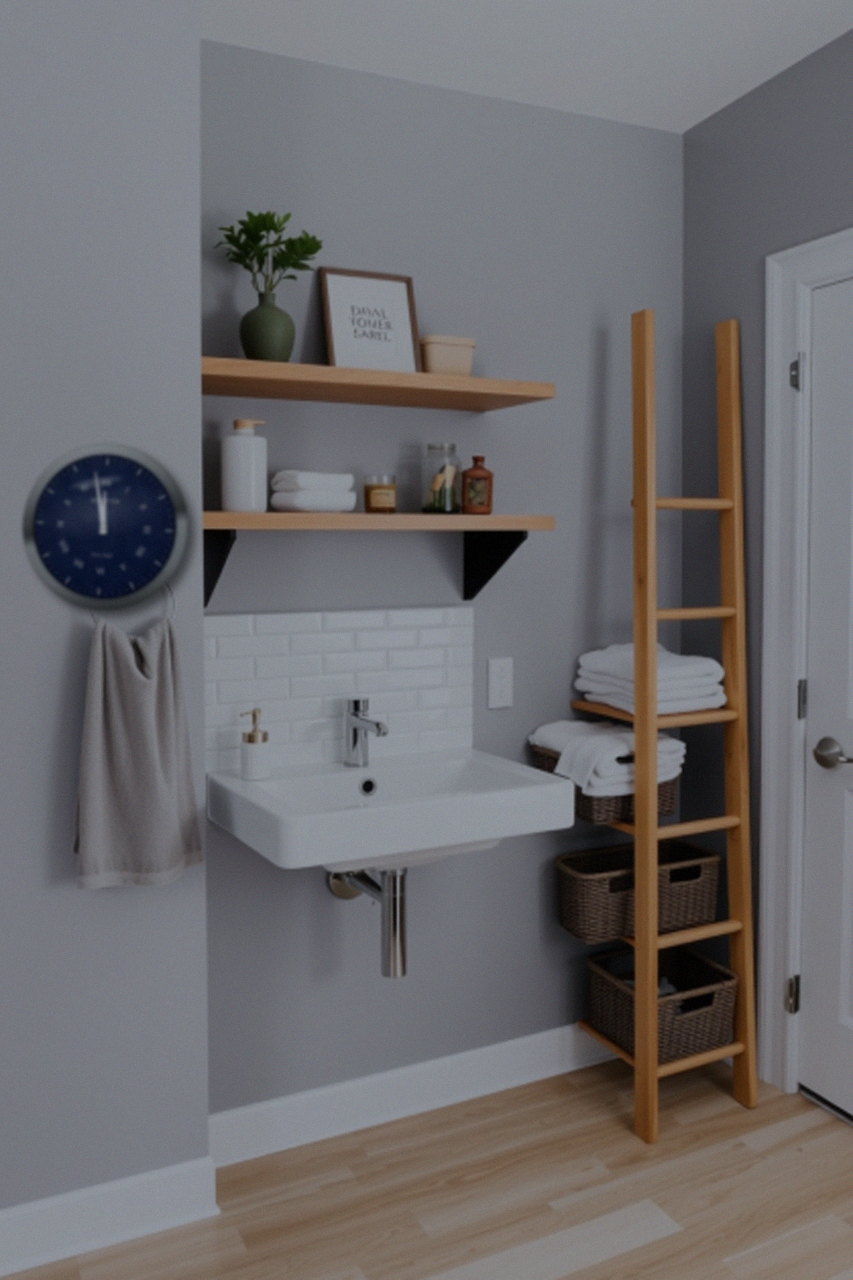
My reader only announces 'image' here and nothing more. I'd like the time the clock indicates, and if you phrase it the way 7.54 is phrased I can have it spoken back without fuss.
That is 11.58
